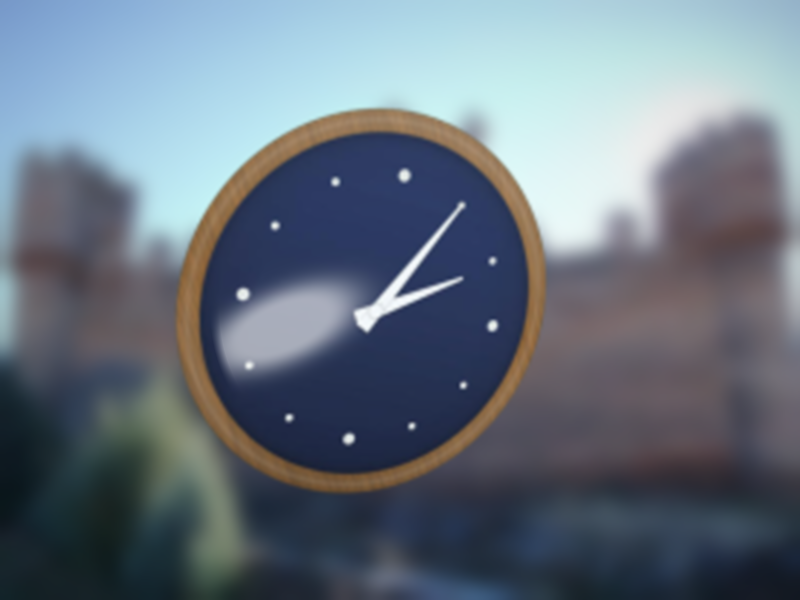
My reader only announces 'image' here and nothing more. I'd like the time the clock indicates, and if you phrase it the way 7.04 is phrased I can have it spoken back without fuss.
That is 2.05
